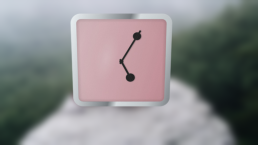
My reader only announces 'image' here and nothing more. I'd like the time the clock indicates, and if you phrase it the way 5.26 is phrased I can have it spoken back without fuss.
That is 5.05
